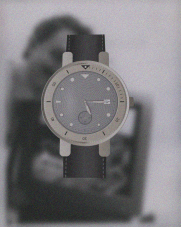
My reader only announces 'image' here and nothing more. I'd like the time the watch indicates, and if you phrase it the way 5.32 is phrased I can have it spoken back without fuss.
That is 5.15
